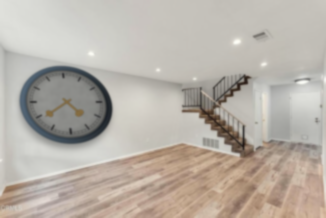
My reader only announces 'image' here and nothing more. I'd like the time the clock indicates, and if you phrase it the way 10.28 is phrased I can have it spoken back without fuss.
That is 4.39
